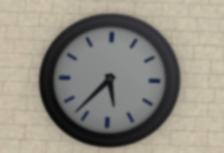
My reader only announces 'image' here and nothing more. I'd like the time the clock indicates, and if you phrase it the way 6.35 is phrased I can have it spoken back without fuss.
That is 5.37
